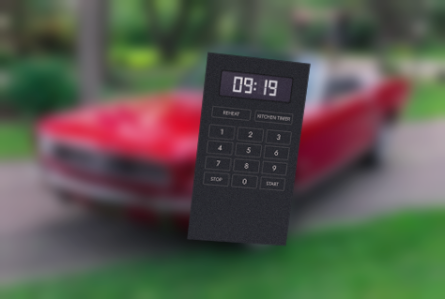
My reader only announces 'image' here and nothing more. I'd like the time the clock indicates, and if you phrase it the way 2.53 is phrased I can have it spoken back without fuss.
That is 9.19
